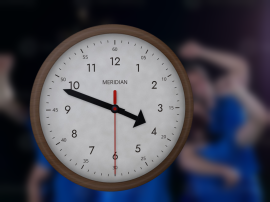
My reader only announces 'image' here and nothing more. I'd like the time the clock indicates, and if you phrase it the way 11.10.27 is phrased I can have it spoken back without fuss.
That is 3.48.30
